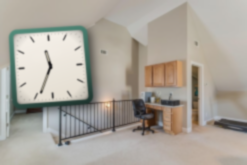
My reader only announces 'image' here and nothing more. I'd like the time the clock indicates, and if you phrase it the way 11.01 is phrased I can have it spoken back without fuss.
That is 11.34
